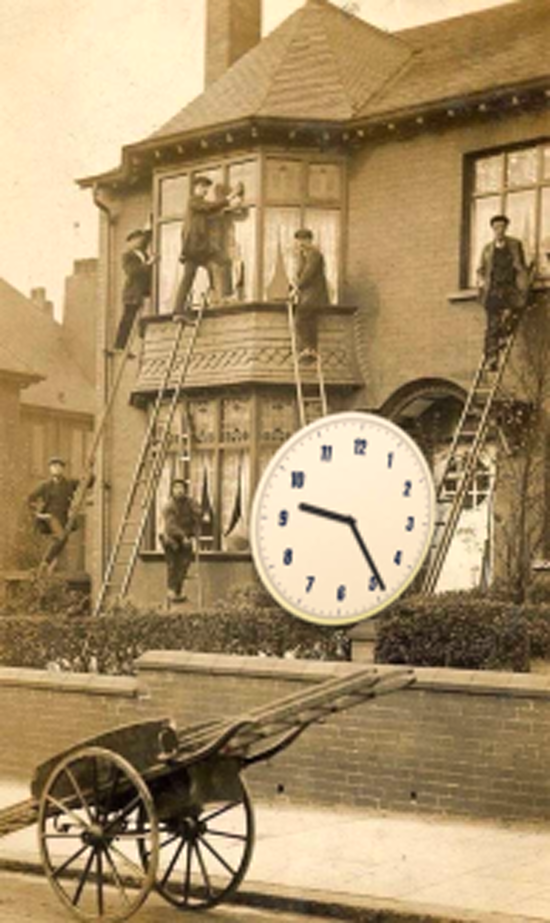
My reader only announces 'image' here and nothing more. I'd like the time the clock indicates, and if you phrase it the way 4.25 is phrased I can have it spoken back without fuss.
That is 9.24
